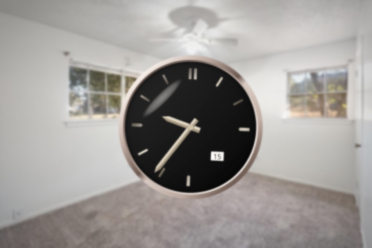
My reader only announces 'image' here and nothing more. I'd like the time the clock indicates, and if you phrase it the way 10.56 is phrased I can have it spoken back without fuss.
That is 9.36
